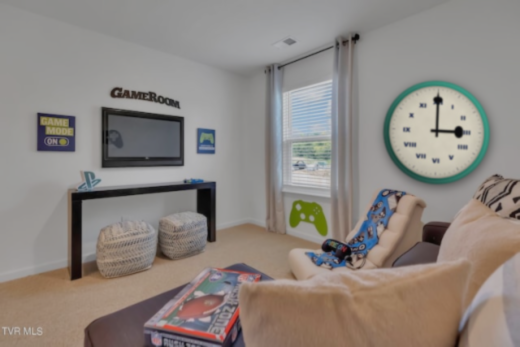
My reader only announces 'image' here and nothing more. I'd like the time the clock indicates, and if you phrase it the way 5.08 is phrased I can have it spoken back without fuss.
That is 3.00
